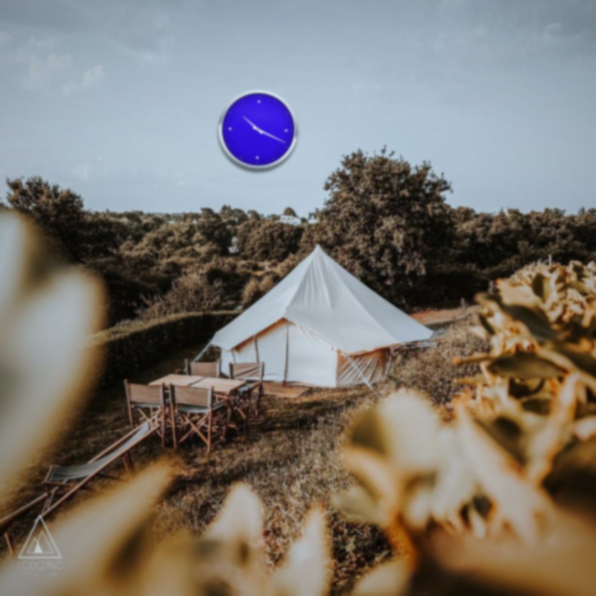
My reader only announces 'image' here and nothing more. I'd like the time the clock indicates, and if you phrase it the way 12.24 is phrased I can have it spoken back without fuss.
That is 10.19
